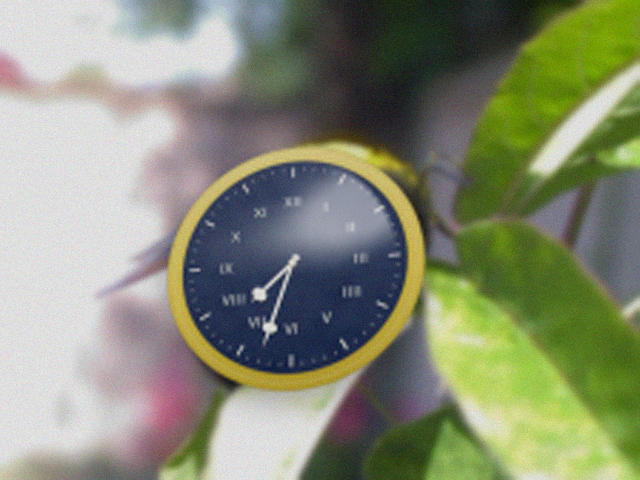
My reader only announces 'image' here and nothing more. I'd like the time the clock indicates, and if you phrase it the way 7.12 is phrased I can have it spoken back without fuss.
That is 7.33
